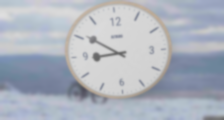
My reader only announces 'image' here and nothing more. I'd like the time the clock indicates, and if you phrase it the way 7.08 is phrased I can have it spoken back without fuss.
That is 8.51
